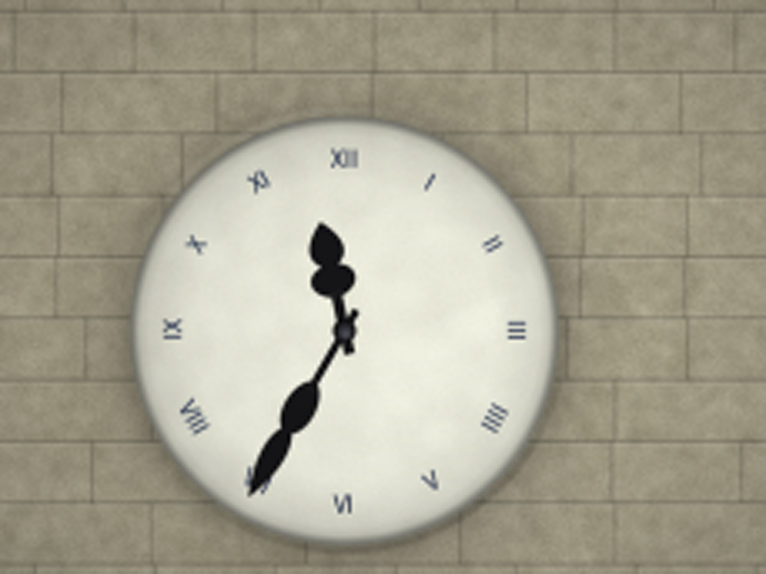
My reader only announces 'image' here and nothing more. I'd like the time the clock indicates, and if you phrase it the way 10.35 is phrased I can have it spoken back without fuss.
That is 11.35
